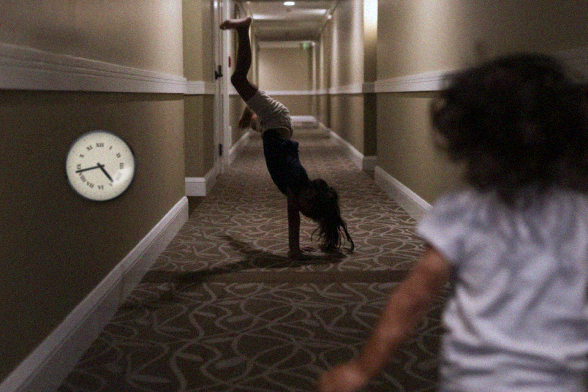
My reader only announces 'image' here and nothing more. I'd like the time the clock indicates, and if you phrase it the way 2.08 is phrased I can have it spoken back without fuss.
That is 4.43
